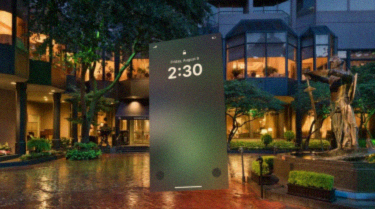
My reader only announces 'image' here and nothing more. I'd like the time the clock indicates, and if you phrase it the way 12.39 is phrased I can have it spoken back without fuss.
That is 2.30
